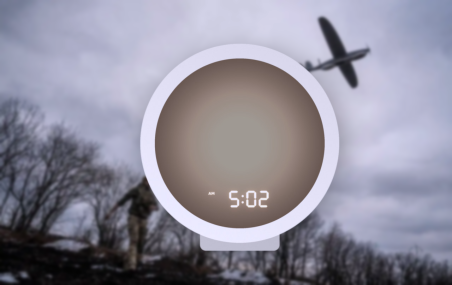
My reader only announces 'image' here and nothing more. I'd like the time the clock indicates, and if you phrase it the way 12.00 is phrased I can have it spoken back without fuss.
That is 5.02
